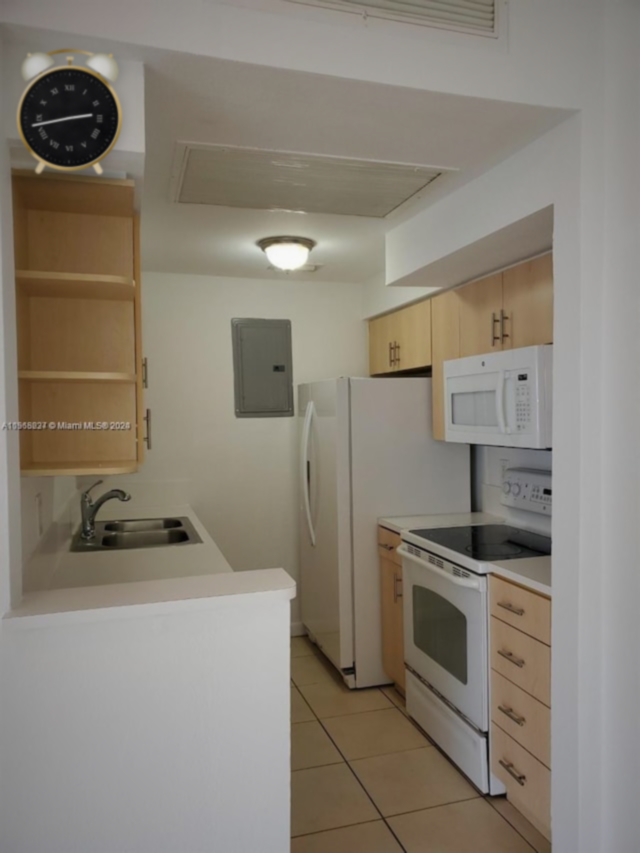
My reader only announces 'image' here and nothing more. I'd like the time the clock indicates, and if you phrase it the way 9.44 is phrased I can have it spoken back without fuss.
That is 2.43
